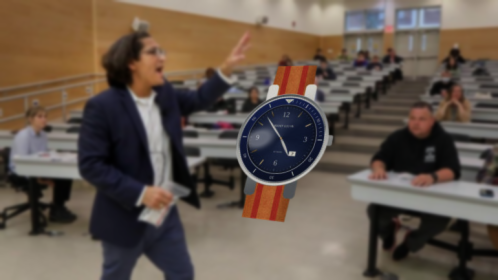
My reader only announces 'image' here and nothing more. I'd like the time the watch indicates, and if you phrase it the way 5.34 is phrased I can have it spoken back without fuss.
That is 4.53
